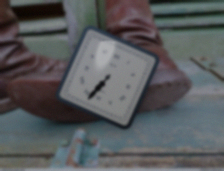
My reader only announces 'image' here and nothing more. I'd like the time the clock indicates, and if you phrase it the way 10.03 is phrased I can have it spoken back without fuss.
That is 6.33
